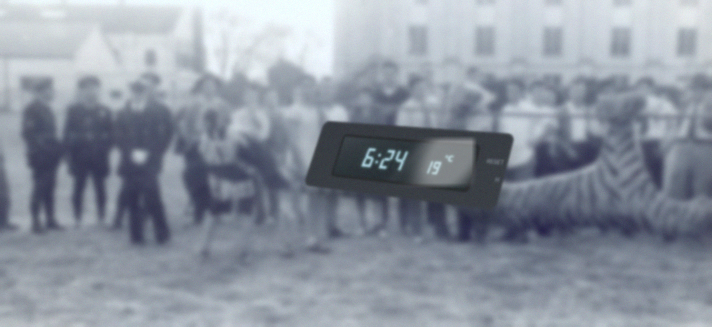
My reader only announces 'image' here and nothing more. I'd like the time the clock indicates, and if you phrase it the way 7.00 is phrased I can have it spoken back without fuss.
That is 6.24
